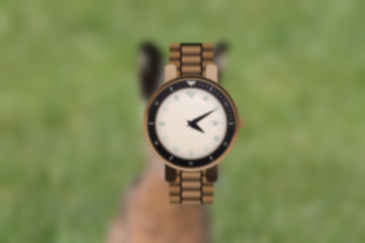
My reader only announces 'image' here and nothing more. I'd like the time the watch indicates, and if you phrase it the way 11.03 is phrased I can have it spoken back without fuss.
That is 4.10
